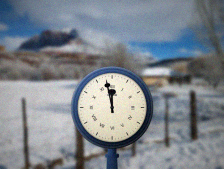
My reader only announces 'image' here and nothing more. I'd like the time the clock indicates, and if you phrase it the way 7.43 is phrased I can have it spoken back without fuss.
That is 11.58
